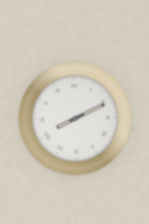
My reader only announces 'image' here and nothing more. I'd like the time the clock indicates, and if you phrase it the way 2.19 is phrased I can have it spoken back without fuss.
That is 8.11
